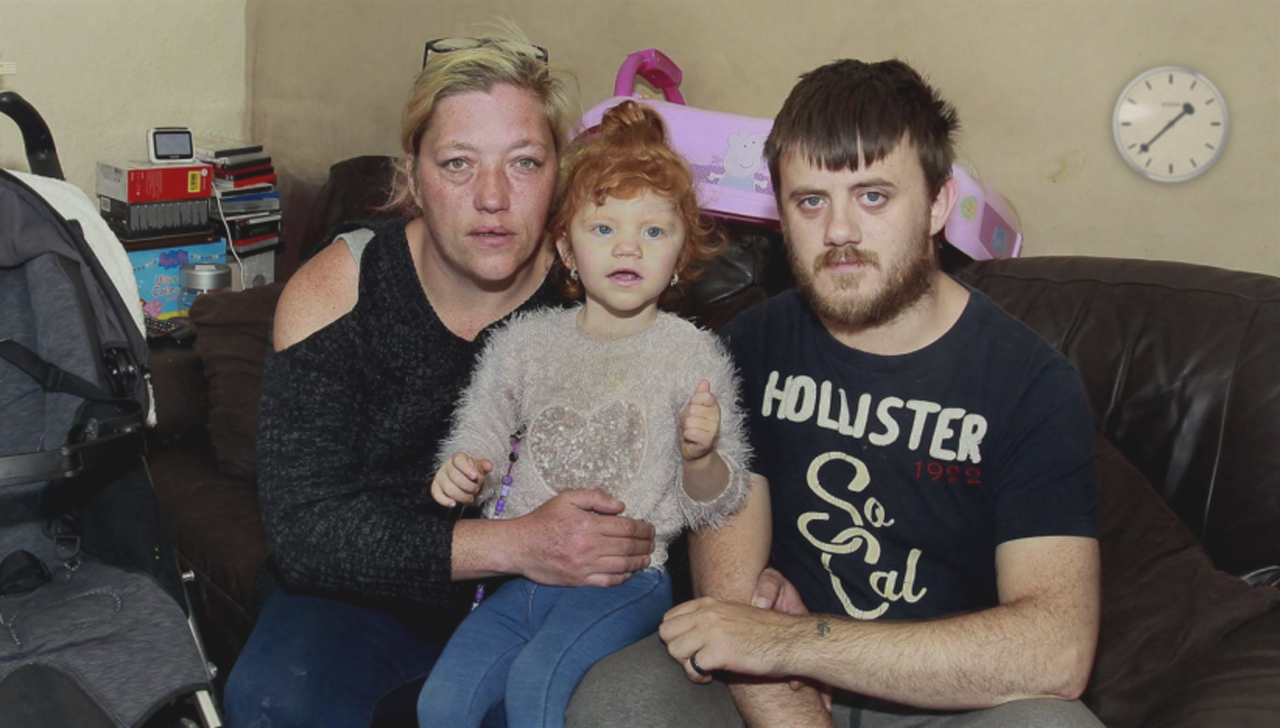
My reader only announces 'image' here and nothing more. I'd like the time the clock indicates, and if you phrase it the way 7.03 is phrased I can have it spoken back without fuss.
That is 1.38
